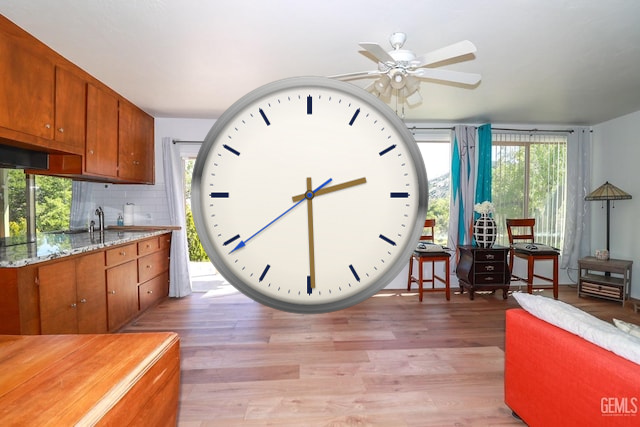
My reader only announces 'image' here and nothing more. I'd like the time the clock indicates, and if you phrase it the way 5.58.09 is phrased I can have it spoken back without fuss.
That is 2.29.39
